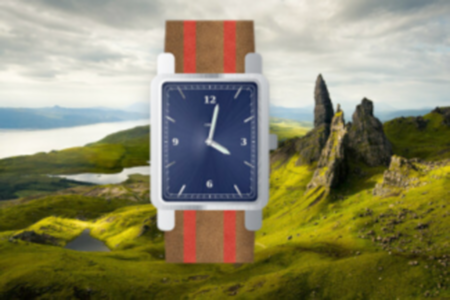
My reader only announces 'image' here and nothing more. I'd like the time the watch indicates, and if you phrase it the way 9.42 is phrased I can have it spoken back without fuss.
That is 4.02
